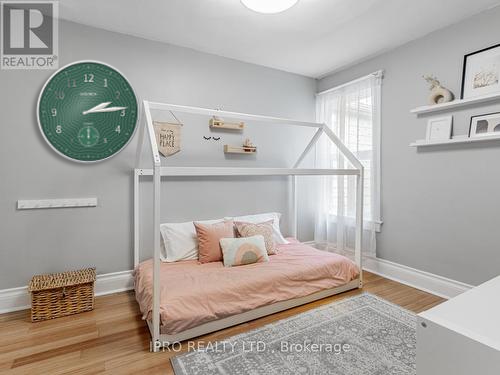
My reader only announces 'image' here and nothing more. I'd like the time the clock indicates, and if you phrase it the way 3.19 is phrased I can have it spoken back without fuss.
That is 2.14
